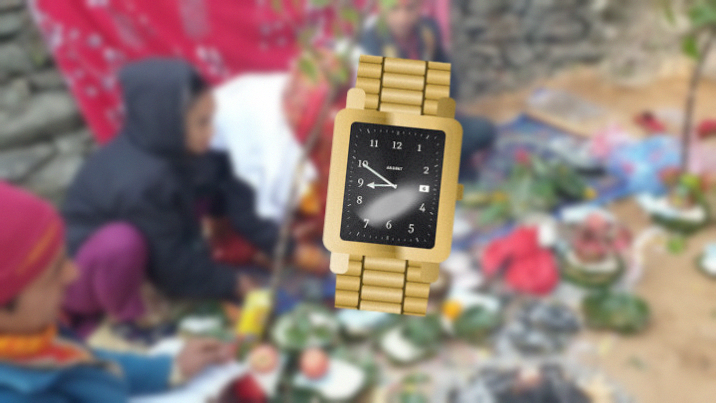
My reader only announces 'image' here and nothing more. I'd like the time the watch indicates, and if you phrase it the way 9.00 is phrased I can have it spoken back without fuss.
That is 8.50
